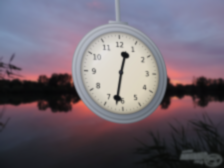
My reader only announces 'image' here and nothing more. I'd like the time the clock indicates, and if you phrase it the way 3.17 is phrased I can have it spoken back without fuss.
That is 12.32
